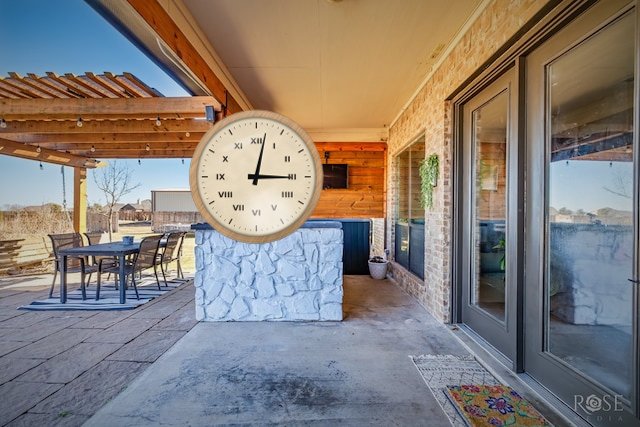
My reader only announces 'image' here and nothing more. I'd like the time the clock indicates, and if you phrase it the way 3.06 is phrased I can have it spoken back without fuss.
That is 3.02
